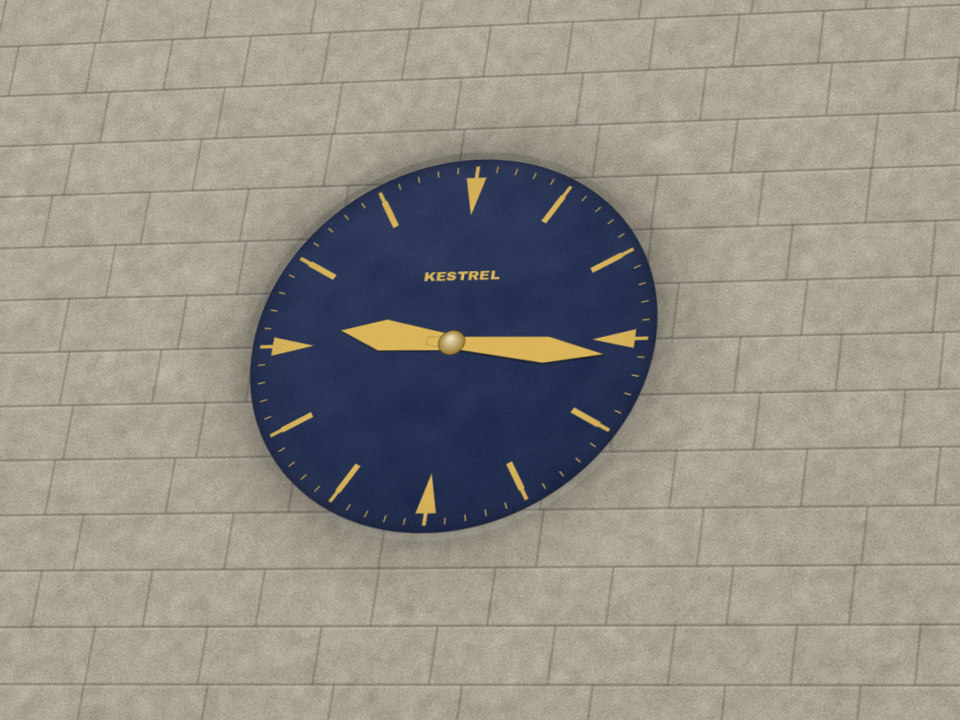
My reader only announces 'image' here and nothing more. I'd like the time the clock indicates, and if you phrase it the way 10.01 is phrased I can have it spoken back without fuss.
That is 9.16
